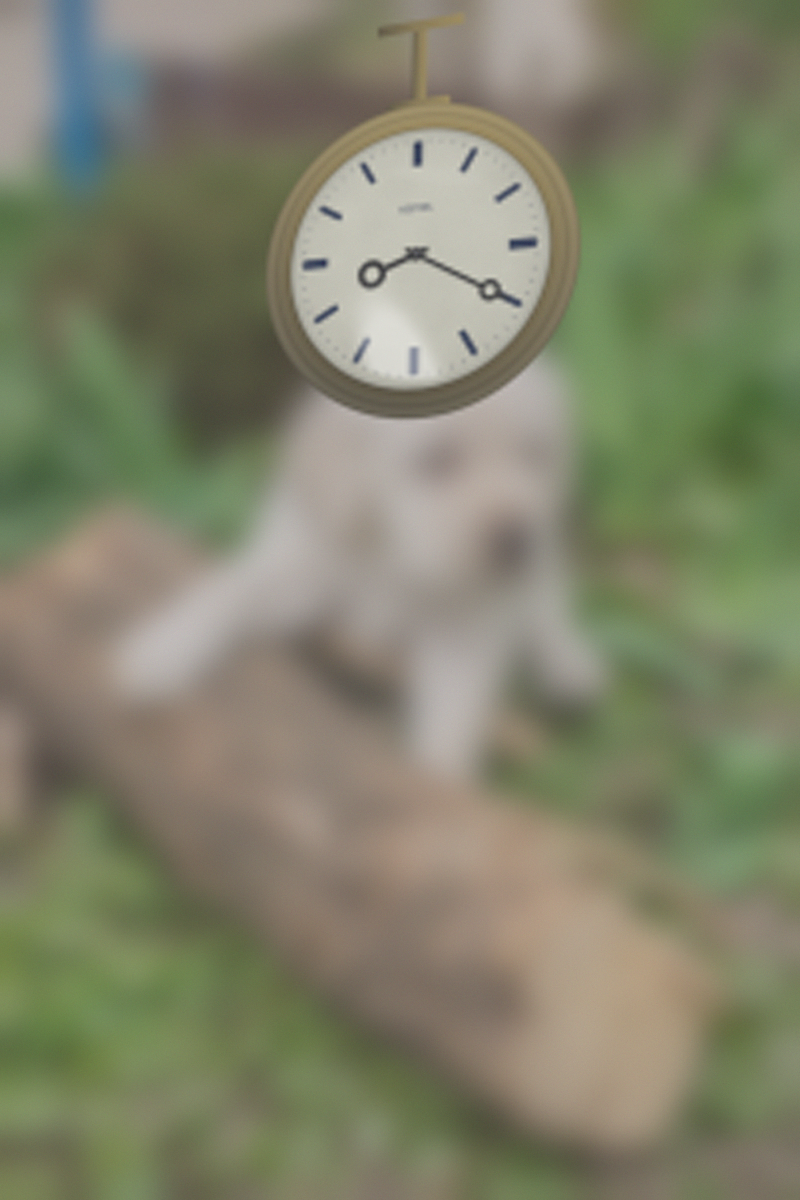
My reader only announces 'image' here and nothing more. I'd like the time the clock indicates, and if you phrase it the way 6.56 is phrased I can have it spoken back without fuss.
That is 8.20
